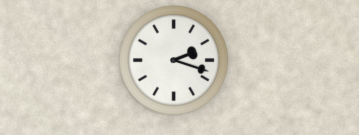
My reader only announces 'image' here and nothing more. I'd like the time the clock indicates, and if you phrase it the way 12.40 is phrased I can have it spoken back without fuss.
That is 2.18
